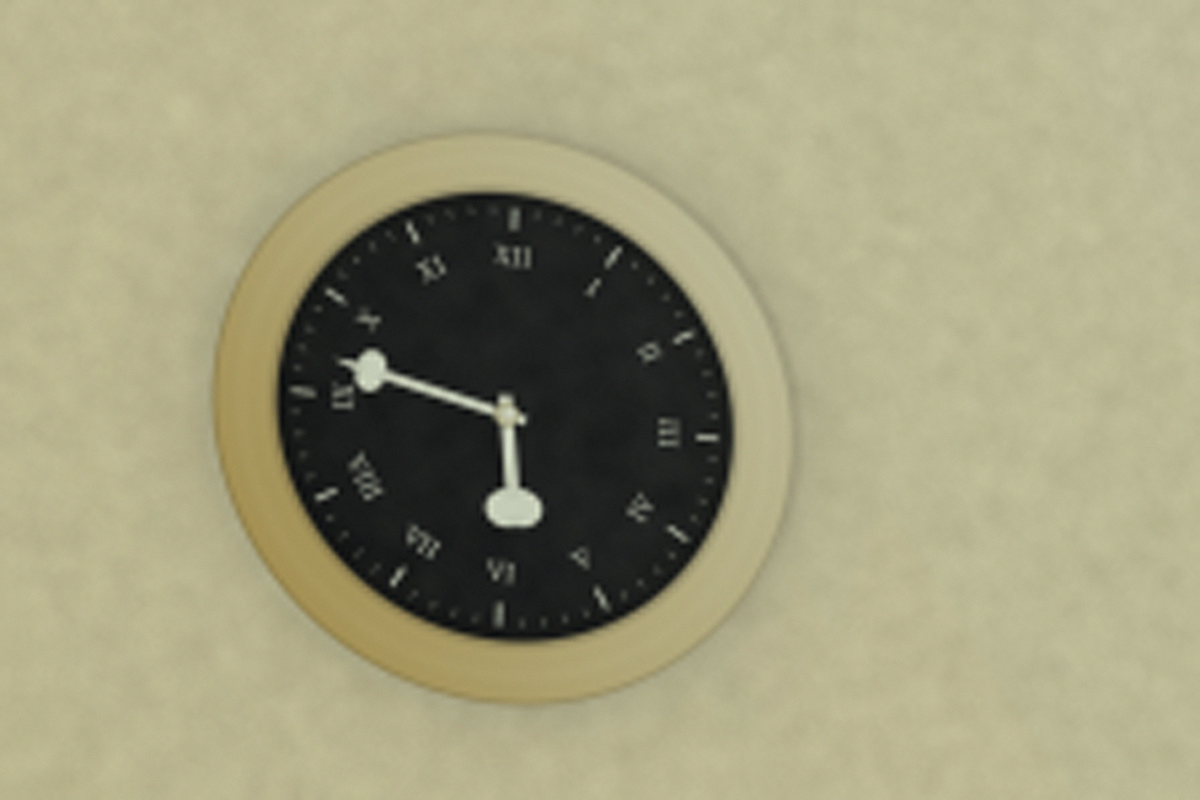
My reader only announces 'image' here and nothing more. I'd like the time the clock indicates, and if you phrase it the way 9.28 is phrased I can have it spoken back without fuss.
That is 5.47
